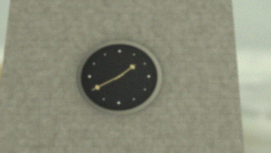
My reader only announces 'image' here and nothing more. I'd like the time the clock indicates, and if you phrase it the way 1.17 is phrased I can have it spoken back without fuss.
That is 1.40
